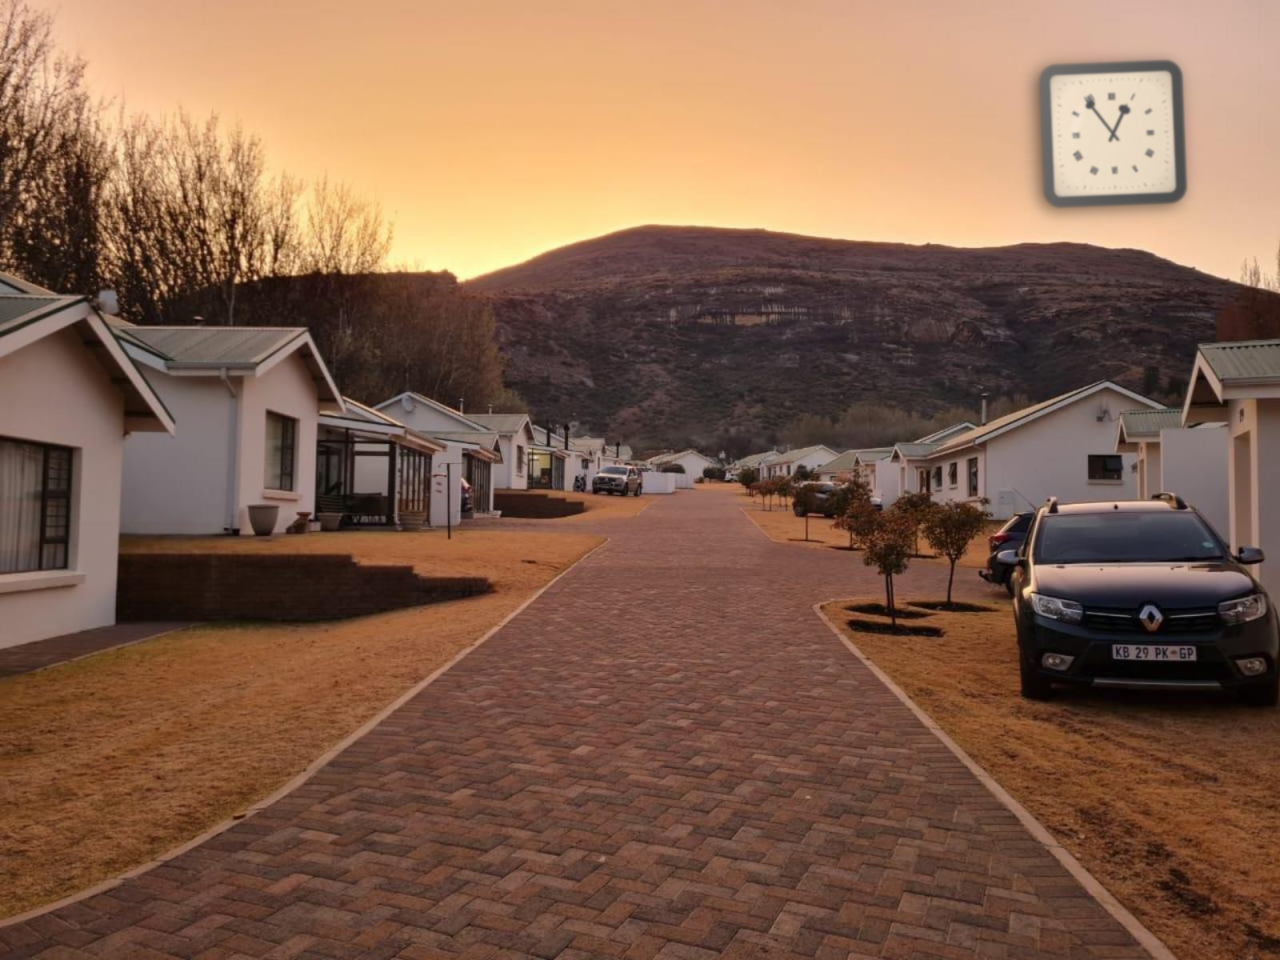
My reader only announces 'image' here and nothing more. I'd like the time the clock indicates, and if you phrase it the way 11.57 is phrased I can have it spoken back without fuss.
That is 12.54
